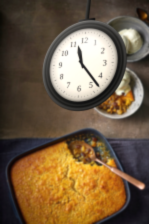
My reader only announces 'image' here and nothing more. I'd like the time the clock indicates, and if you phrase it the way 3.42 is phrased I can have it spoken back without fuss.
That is 11.23
